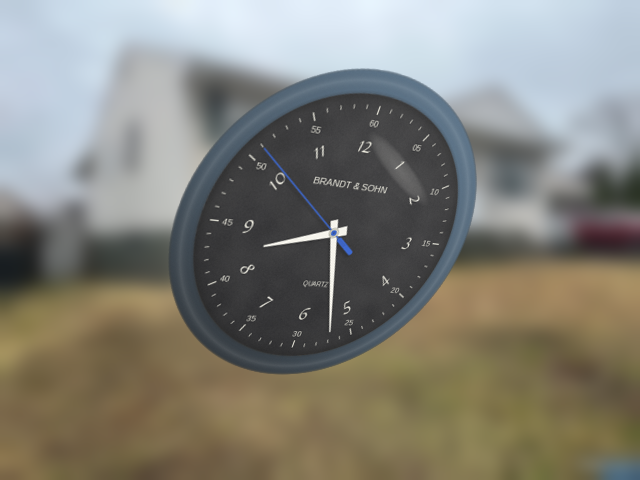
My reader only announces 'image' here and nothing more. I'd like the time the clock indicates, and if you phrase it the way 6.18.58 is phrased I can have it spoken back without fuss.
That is 8.26.51
